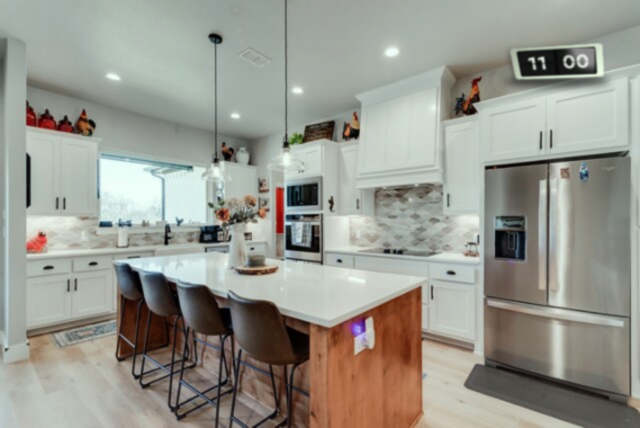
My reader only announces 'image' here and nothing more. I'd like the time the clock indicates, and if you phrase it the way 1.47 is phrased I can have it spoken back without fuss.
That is 11.00
